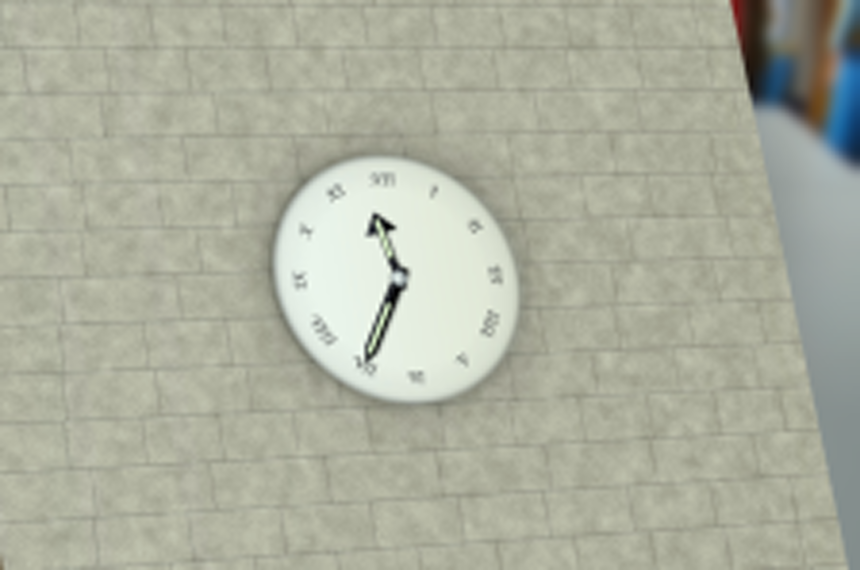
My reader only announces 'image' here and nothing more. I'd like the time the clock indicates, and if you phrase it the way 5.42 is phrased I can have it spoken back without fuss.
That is 11.35
